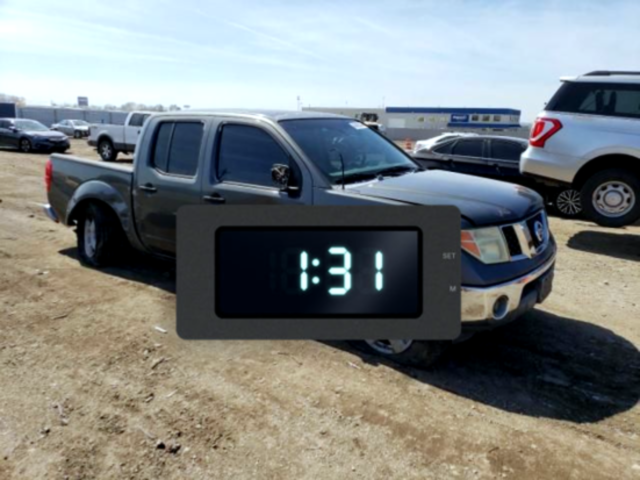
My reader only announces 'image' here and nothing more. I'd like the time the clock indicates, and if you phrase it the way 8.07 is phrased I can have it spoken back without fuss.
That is 1.31
